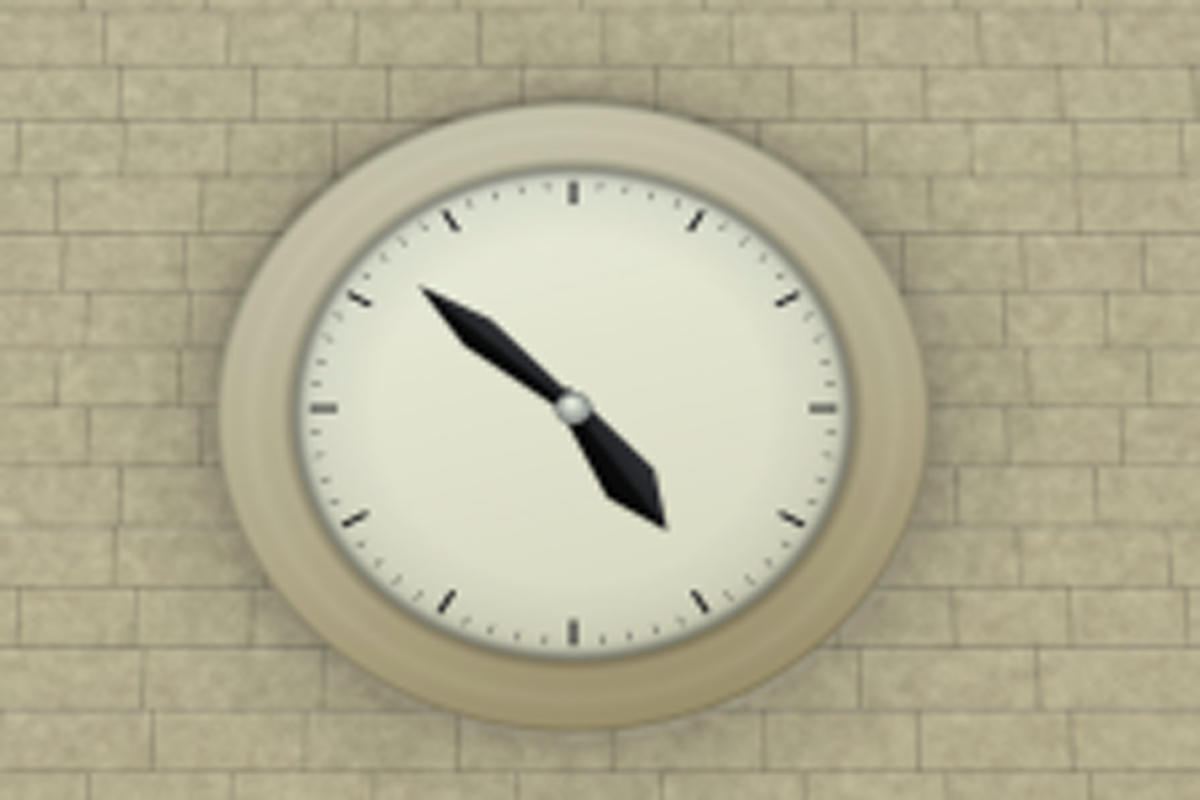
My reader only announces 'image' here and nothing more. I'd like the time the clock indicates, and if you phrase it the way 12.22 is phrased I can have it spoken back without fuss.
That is 4.52
